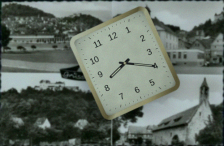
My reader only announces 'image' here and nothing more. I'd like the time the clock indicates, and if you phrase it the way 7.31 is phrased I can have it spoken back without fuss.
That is 8.20
